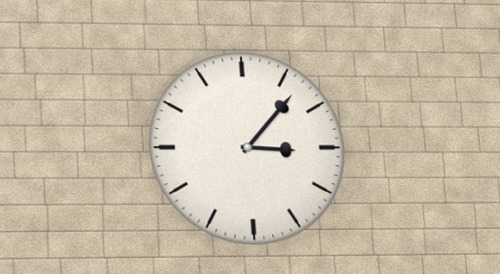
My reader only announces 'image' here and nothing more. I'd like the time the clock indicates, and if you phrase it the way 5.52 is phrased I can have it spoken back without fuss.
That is 3.07
